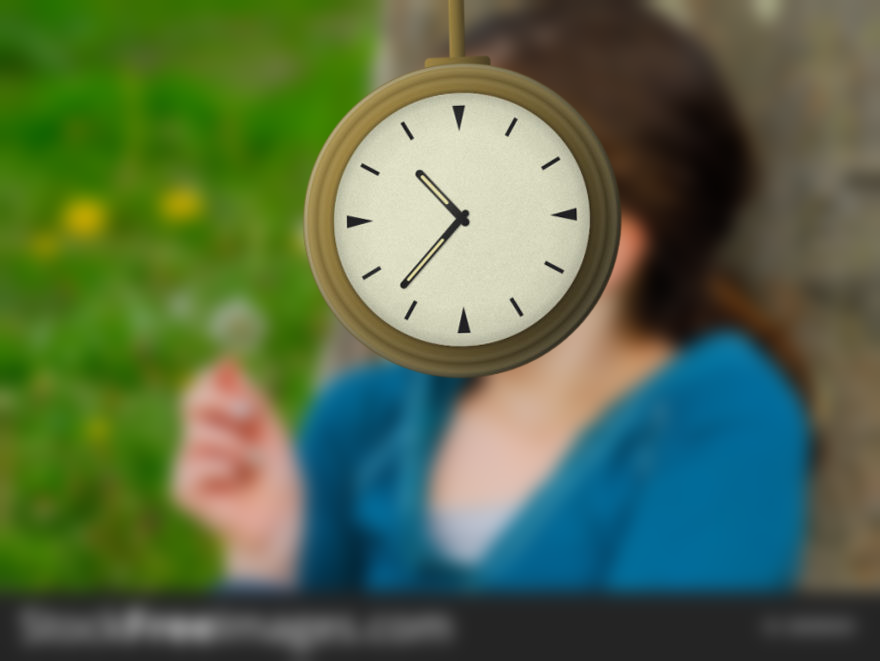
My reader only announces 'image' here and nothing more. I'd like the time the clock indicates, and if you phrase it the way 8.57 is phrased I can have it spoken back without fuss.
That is 10.37
